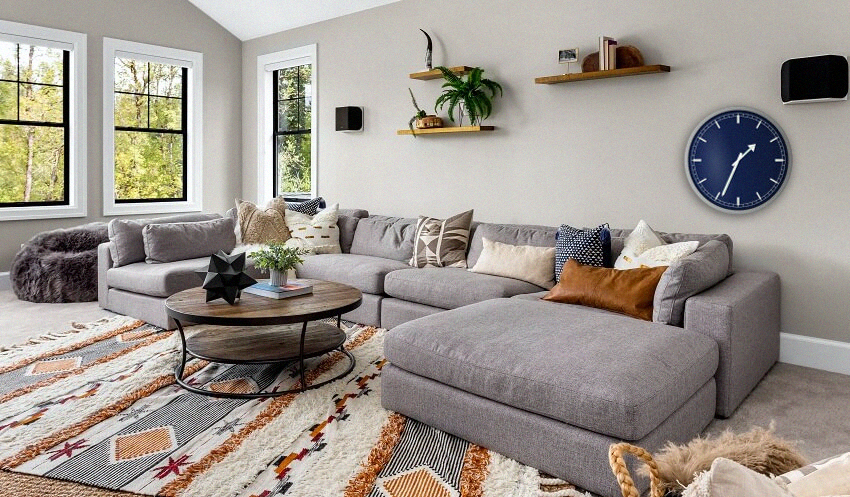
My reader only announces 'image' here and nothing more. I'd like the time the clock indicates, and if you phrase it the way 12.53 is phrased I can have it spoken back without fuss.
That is 1.34
